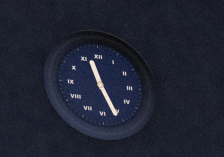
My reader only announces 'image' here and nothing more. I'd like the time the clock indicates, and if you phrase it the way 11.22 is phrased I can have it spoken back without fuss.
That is 11.26
